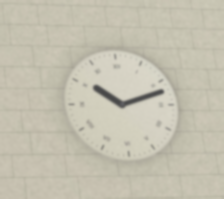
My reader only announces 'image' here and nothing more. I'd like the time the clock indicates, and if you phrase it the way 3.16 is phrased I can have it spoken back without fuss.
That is 10.12
